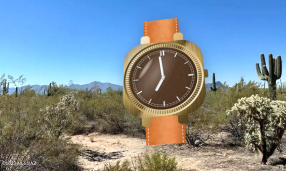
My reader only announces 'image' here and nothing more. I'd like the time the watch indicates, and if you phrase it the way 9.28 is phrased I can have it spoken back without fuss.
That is 6.59
